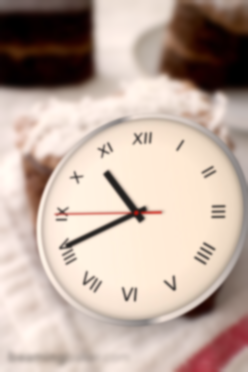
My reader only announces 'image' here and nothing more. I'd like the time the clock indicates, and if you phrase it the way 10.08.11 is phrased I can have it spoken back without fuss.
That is 10.40.45
